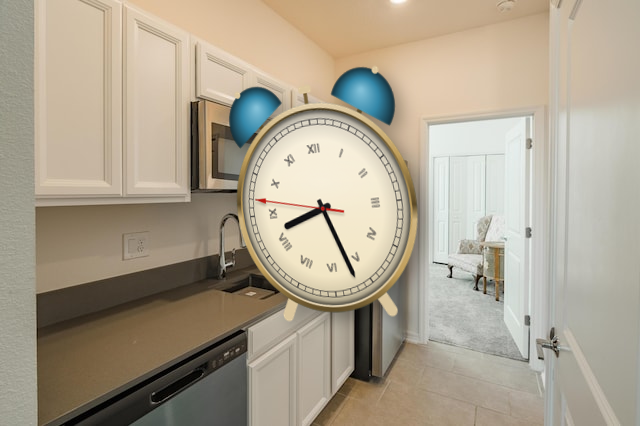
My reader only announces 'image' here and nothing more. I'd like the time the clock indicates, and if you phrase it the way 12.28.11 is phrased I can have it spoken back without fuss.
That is 8.26.47
